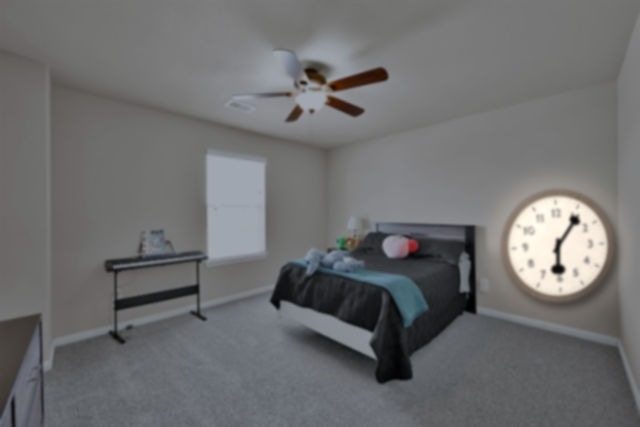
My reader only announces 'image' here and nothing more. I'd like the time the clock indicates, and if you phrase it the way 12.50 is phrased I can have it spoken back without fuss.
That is 6.06
